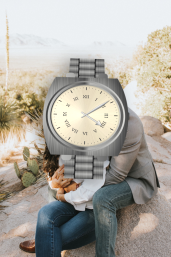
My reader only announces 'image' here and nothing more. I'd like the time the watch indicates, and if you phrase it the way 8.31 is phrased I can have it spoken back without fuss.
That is 4.09
